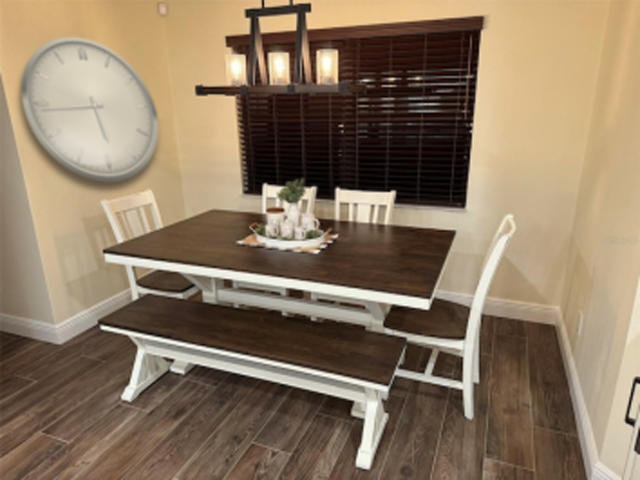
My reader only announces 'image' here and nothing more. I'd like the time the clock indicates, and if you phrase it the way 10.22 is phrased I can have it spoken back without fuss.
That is 5.44
